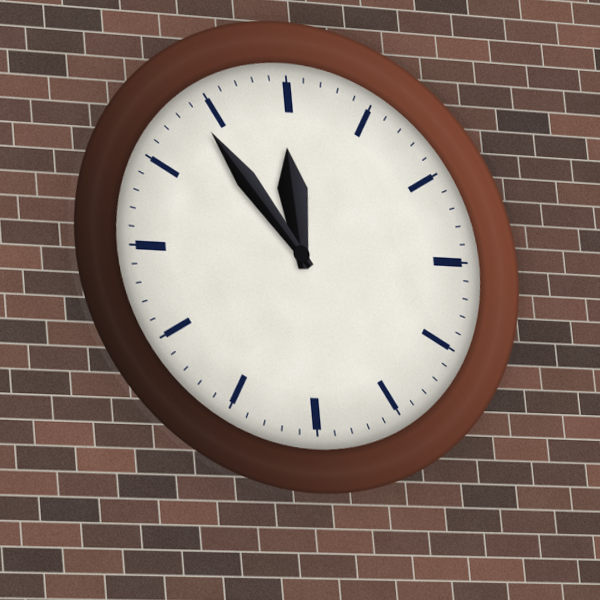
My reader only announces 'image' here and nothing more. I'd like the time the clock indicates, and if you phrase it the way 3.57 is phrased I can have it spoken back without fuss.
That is 11.54
